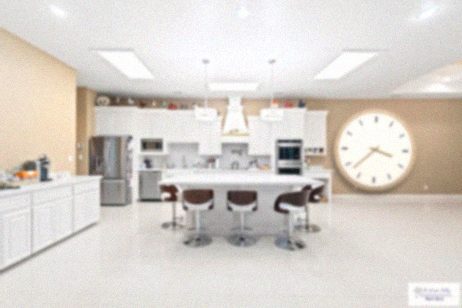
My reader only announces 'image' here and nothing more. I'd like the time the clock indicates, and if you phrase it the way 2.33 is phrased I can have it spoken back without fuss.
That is 3.38
